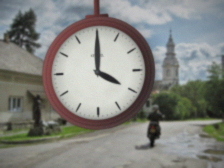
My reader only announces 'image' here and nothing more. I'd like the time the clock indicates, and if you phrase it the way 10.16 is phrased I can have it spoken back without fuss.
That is 4.00
